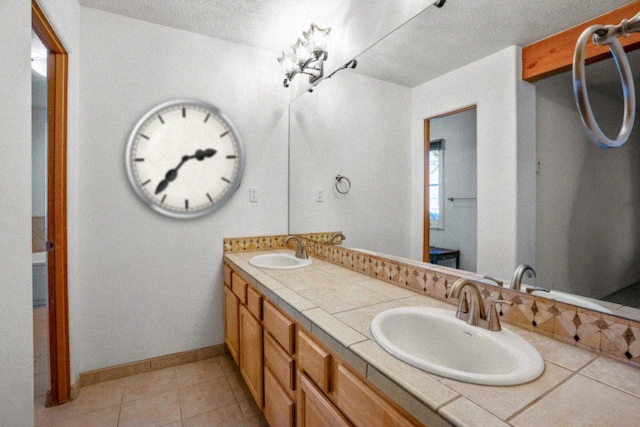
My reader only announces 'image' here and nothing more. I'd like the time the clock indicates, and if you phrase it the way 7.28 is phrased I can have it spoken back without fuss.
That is 2.37
